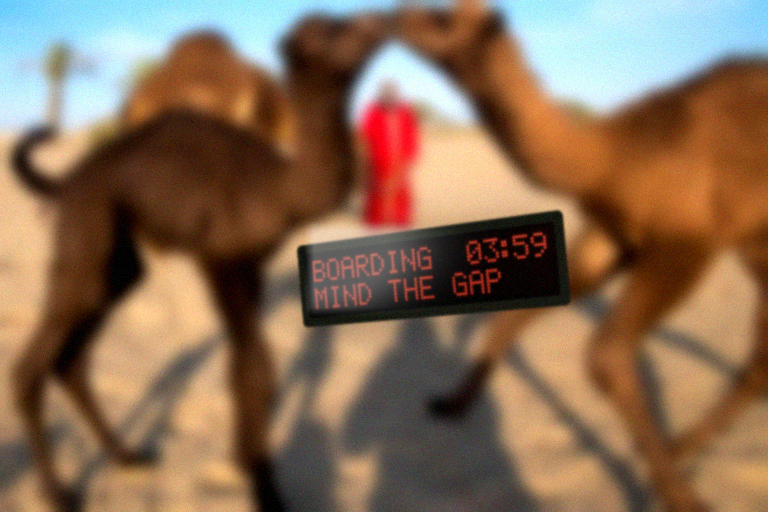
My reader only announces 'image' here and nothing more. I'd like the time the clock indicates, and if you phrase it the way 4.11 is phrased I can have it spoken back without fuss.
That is 3.59
